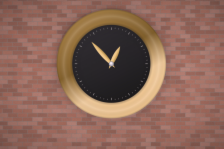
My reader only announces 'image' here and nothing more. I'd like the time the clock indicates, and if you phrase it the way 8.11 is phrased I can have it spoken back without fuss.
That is 12.53
